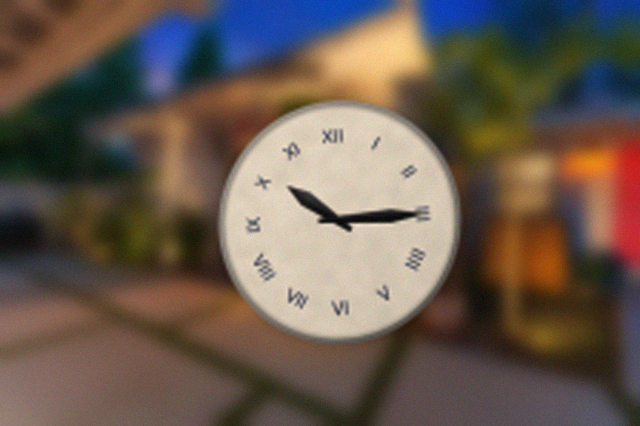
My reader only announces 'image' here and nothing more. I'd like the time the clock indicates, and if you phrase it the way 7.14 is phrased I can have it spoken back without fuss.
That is 10.15
